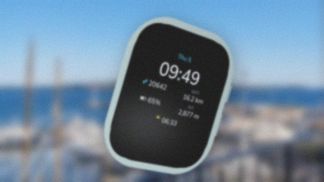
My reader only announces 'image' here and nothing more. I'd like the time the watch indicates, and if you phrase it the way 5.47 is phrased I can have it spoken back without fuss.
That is 9.49
